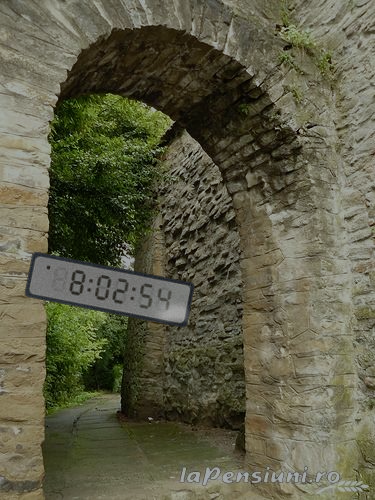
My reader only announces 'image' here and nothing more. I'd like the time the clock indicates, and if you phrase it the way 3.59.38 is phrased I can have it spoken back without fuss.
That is 8.02.54
